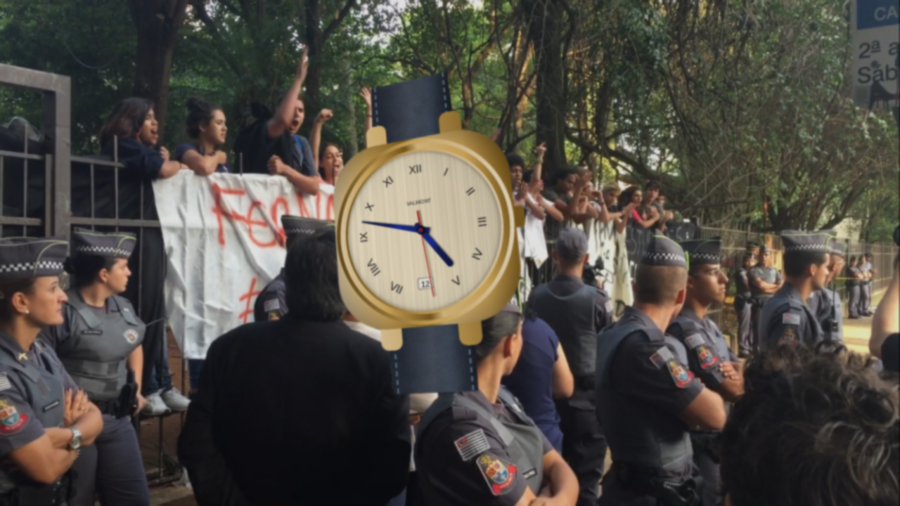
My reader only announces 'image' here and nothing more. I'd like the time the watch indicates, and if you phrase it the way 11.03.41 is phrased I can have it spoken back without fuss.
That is 4.47.29
